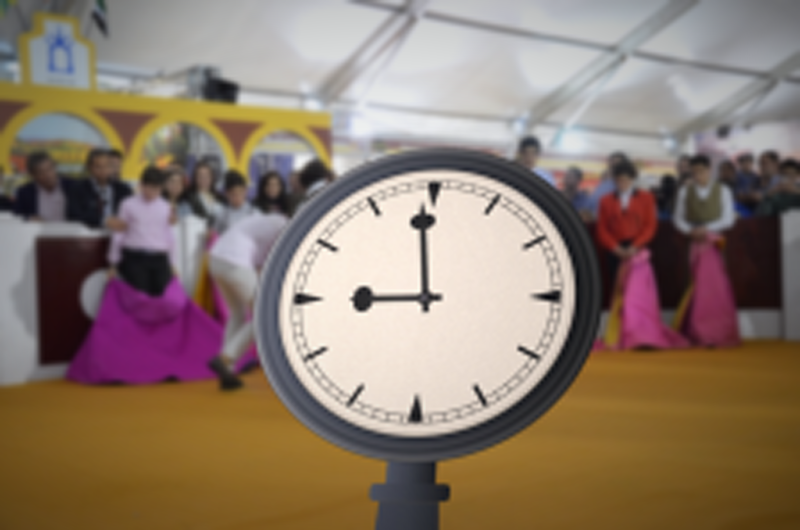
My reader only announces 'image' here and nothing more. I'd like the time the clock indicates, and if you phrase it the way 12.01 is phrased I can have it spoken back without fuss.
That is 8.59
